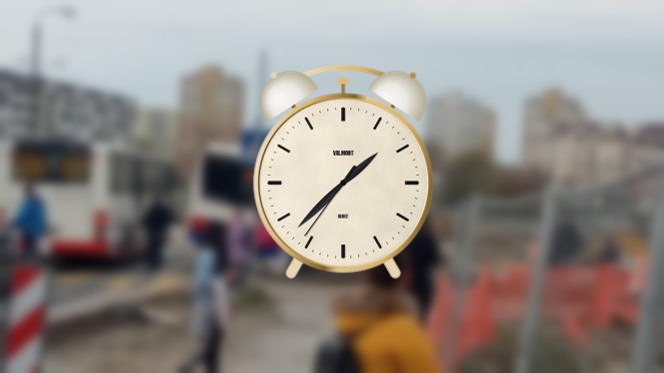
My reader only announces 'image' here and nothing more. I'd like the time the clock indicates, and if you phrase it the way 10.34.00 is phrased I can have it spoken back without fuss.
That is 1.37.36
